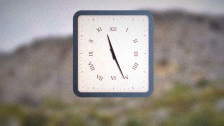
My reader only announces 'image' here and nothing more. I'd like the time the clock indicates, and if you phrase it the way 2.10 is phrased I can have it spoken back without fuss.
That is 11.26
